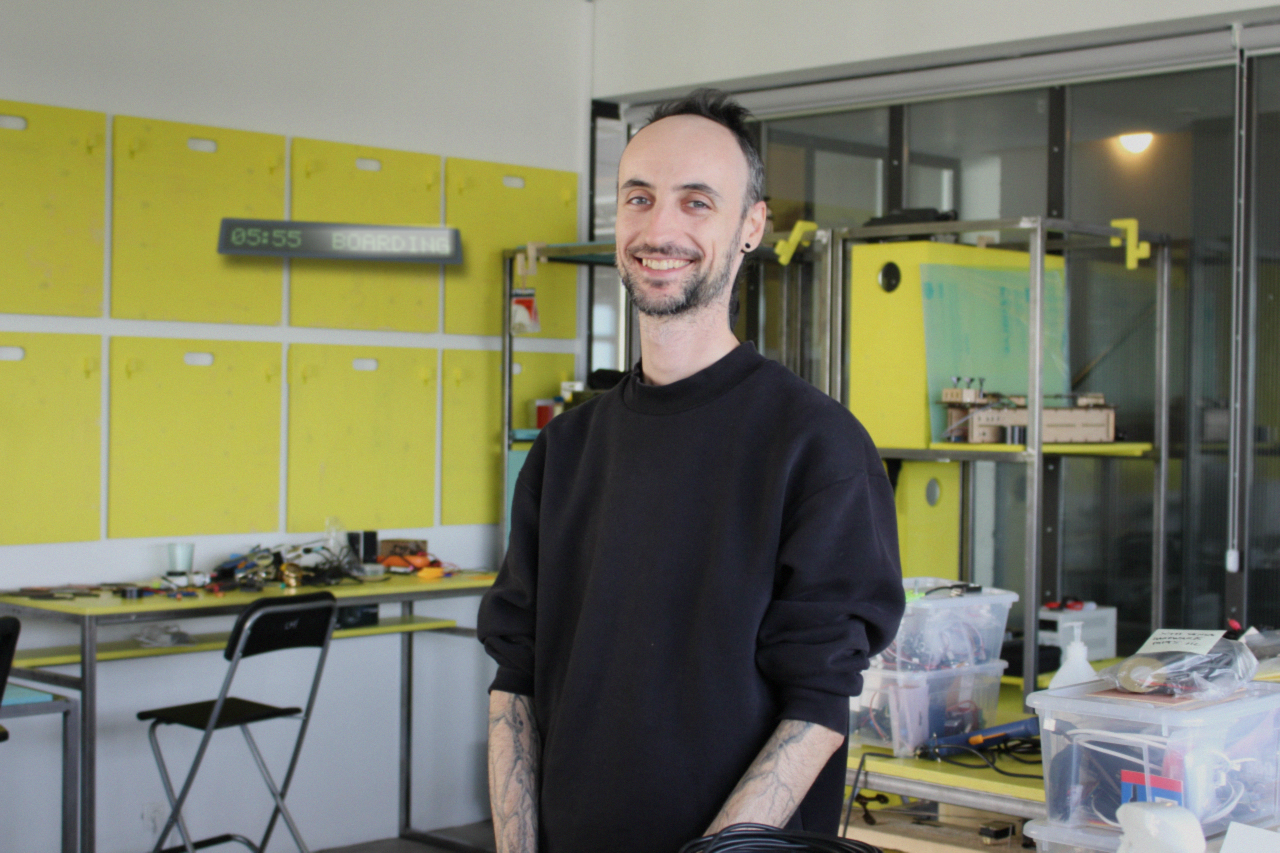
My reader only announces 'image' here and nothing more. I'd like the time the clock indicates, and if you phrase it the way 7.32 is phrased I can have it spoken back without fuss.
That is 5.55
